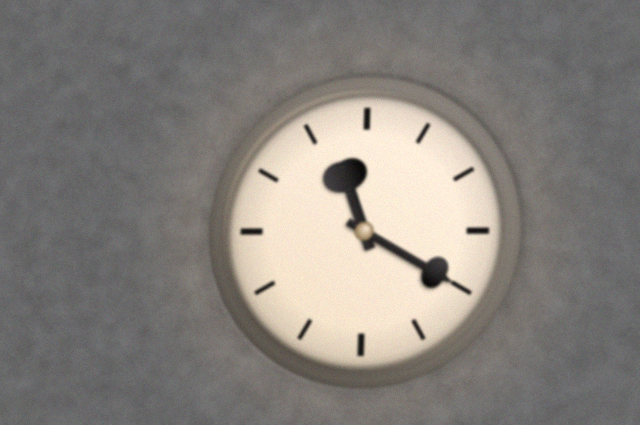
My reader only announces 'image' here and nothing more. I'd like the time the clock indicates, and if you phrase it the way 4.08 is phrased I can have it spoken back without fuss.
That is 11.20
